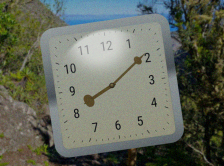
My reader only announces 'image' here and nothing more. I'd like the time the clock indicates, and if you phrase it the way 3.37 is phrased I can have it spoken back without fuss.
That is 8.09
